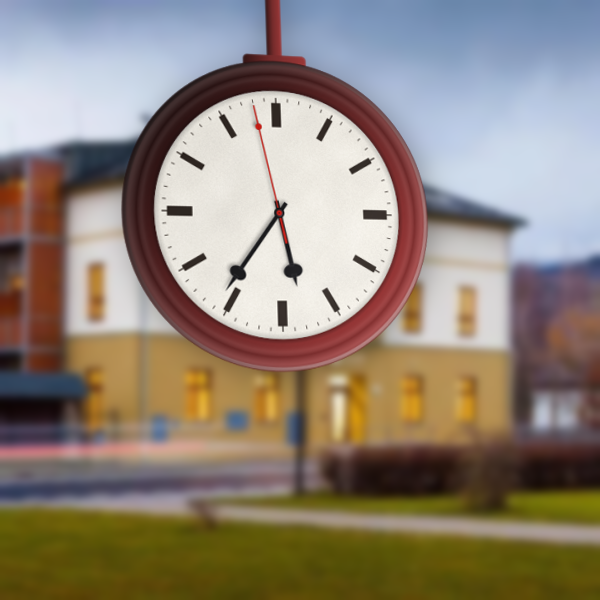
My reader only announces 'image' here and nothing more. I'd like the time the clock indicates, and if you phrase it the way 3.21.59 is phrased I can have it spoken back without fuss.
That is 5.35.58
